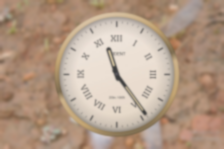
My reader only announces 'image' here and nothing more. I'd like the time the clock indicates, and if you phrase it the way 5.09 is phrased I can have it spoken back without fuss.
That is 11.24
